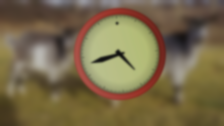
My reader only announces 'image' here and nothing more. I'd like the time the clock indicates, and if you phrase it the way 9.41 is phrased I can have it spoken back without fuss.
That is 4.43
